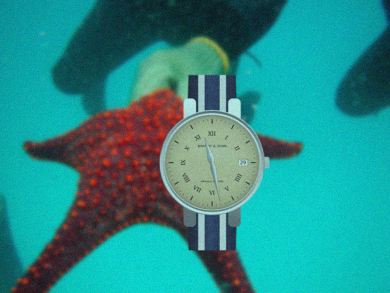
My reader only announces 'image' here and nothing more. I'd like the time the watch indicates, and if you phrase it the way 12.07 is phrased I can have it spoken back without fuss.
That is 11.28
